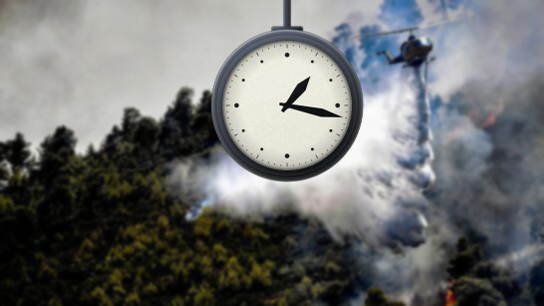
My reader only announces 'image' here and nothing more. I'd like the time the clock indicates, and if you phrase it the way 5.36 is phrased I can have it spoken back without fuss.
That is 1.17
